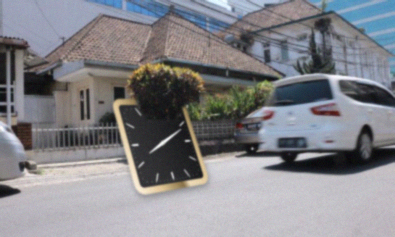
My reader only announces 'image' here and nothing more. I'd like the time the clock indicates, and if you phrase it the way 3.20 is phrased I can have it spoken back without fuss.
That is 8.11
